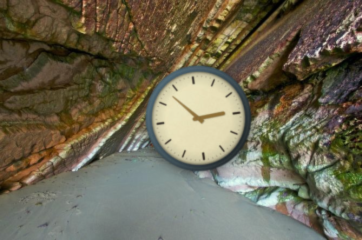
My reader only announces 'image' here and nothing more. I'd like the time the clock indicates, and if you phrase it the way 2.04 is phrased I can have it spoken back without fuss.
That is 2.53
